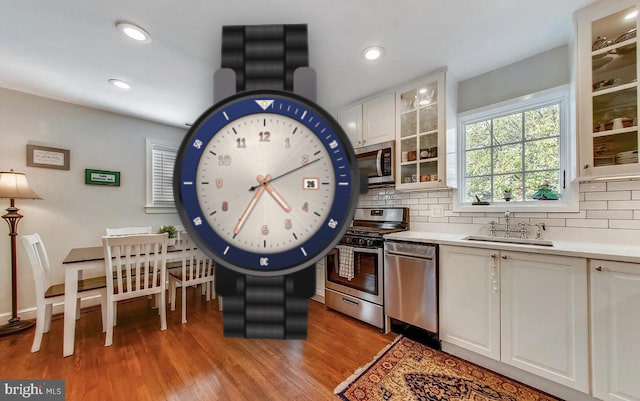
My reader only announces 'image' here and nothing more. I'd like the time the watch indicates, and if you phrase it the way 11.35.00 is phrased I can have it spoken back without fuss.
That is 4.35.11
